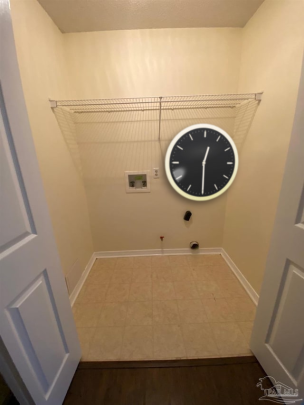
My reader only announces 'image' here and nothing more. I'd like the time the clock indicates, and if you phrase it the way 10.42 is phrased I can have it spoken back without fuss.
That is 12.30
